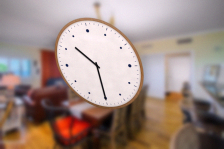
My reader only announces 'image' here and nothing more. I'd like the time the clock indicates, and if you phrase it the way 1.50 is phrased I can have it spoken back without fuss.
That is 10.30
